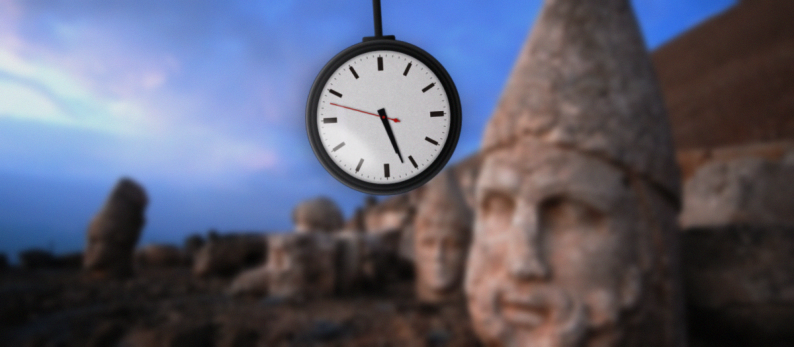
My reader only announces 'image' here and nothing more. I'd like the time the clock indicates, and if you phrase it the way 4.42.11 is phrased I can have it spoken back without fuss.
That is 5.26.48
